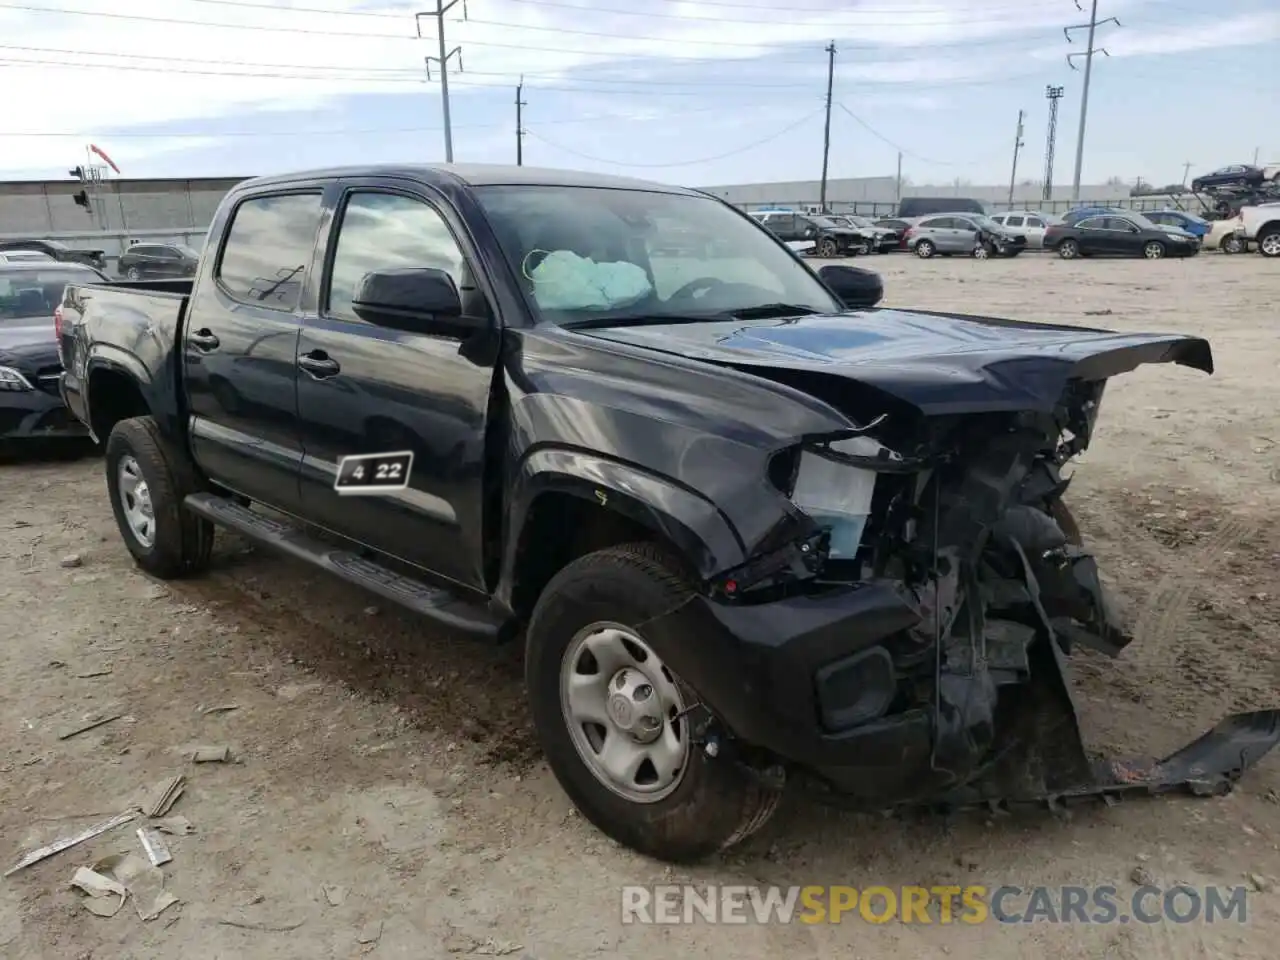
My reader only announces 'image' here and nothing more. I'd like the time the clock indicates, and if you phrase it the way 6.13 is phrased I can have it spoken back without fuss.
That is 4.22
